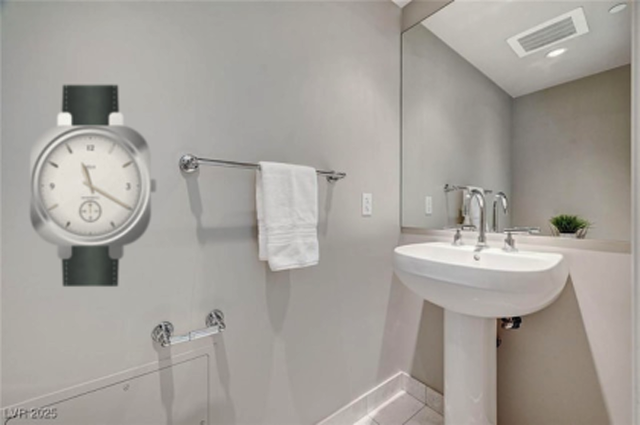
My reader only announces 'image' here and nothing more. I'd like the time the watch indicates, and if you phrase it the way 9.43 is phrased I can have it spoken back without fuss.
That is 11.20
